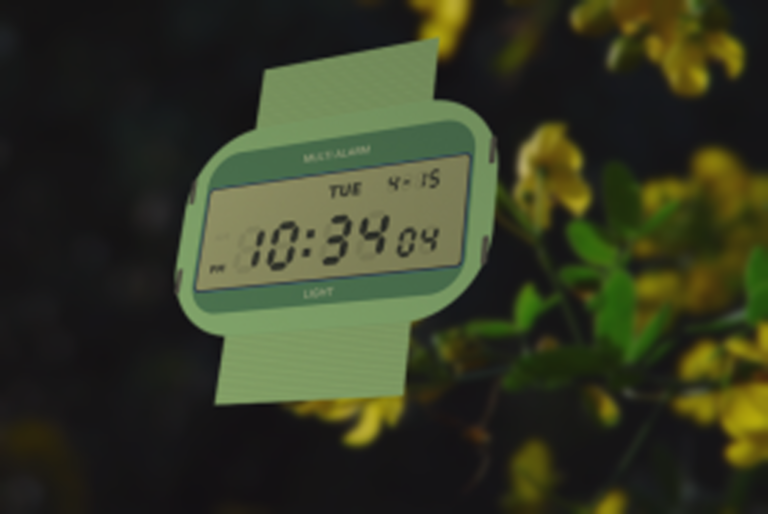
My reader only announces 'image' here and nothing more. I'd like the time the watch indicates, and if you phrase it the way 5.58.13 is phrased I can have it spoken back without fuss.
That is 10.34.04
